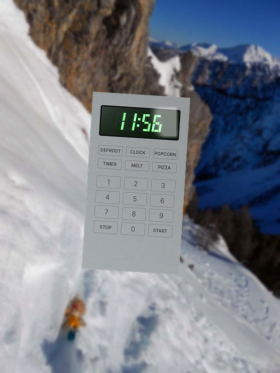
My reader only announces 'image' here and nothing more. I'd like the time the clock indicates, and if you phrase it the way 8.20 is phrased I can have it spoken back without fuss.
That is 11.56
